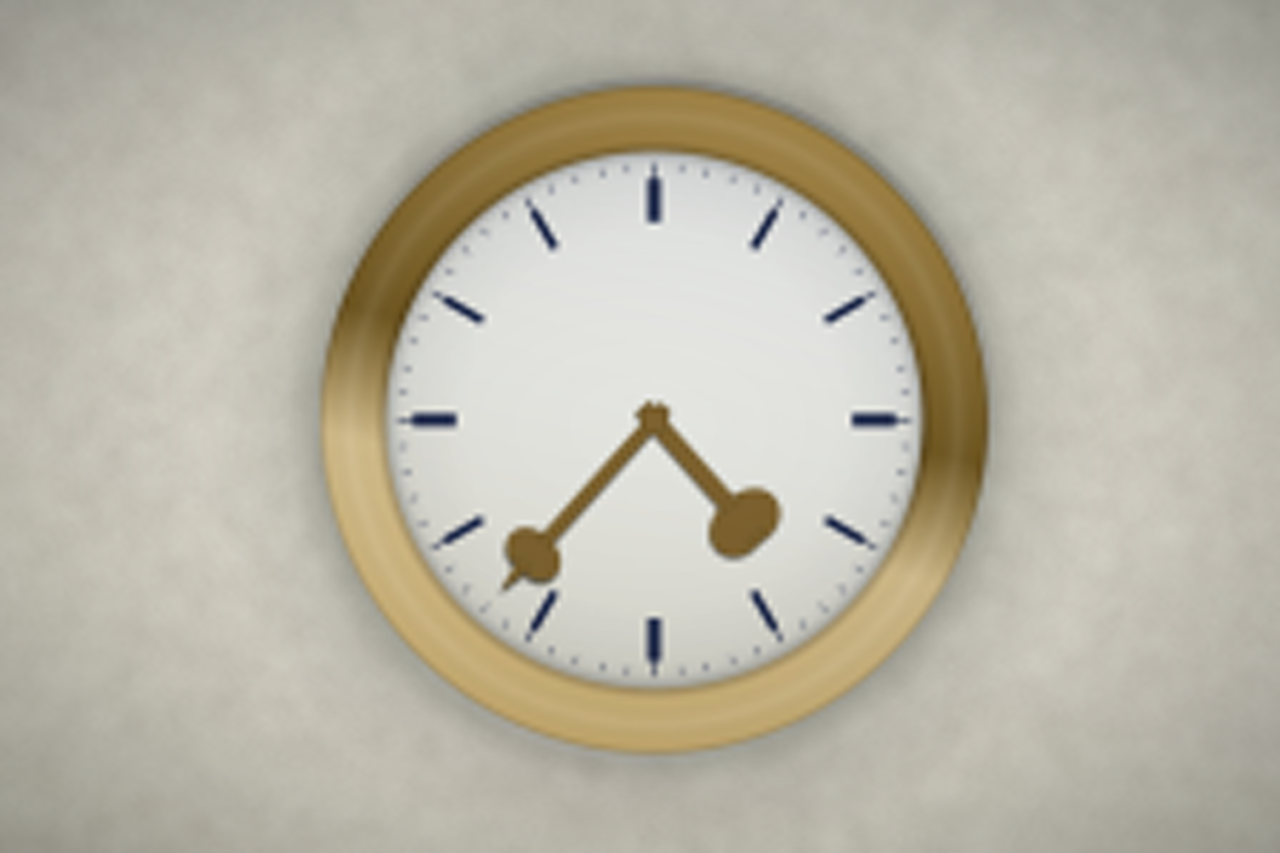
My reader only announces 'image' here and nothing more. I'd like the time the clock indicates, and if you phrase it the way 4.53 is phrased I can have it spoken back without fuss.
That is 4.37
